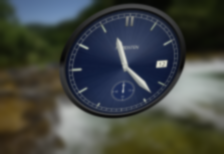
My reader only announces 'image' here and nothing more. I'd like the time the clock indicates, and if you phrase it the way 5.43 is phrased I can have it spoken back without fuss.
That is 11.23
